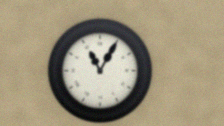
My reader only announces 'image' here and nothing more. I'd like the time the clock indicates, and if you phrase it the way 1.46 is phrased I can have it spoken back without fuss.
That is 11.05
